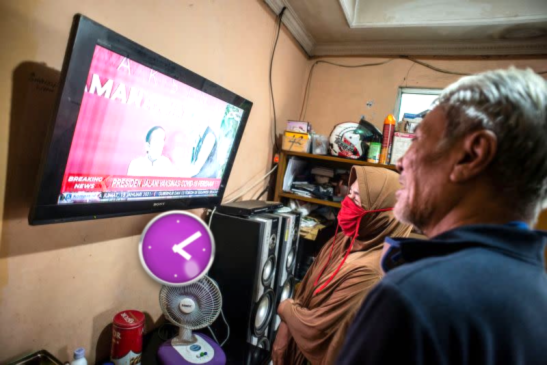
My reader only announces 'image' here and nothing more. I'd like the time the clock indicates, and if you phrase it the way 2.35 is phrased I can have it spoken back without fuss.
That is 4.09
